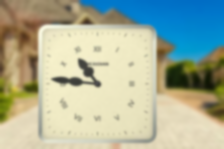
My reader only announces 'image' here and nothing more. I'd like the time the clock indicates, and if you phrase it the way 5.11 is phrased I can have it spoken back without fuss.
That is 10.46
